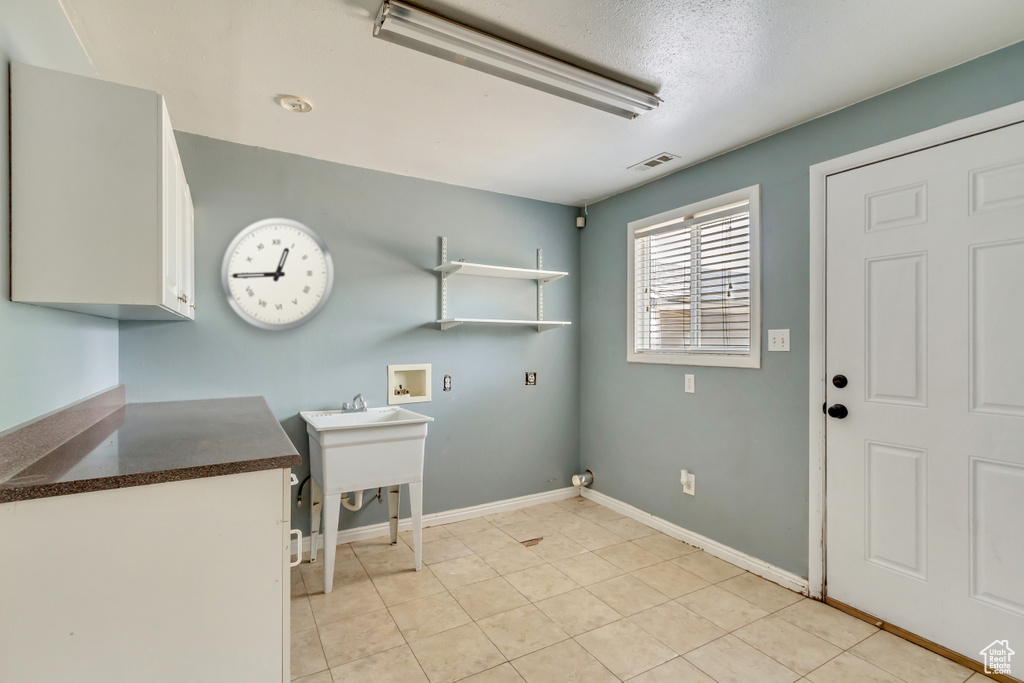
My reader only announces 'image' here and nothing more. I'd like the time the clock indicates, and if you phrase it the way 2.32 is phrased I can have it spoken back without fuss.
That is 12.45
